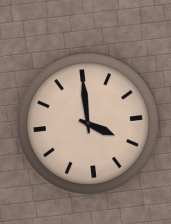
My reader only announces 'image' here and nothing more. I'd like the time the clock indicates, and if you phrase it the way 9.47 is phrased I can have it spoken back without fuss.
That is 4.00
